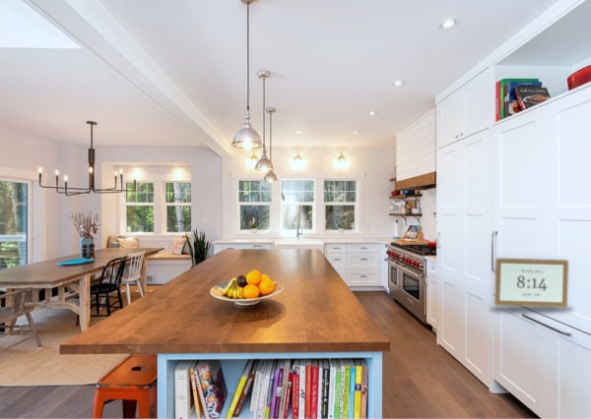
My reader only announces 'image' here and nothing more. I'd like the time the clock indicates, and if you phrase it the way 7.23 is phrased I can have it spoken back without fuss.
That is 8.14
